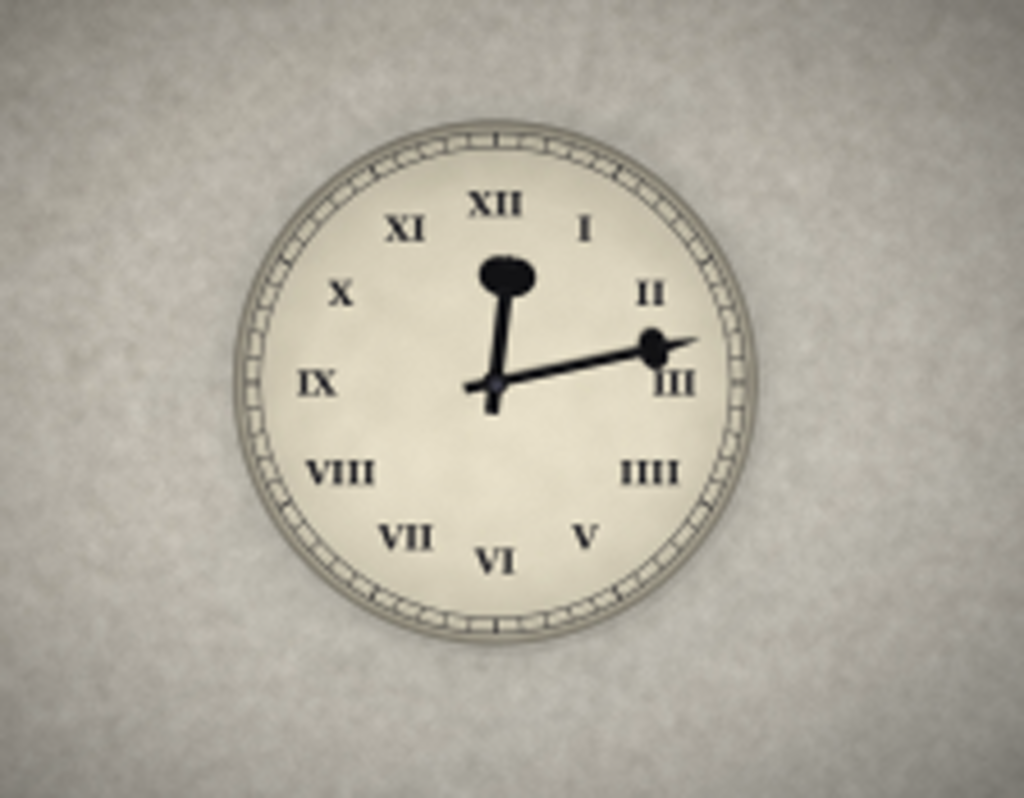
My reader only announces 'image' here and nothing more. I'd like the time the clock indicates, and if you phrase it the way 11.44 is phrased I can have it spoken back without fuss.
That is 12.13
